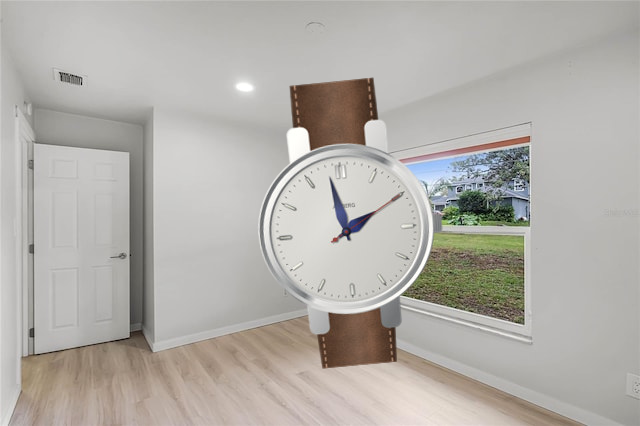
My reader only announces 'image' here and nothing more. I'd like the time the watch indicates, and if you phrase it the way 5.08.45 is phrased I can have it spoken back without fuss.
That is 1.58.10
